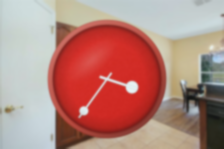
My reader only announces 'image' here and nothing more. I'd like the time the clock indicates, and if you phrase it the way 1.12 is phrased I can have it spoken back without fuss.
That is 3.36
